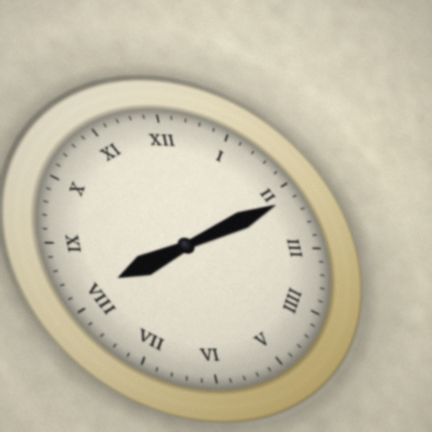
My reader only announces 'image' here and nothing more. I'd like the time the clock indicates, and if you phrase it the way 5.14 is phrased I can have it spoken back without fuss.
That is 8.11
